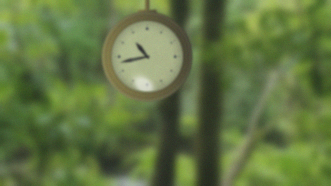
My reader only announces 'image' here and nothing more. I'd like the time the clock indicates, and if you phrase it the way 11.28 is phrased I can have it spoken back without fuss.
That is 10.43
